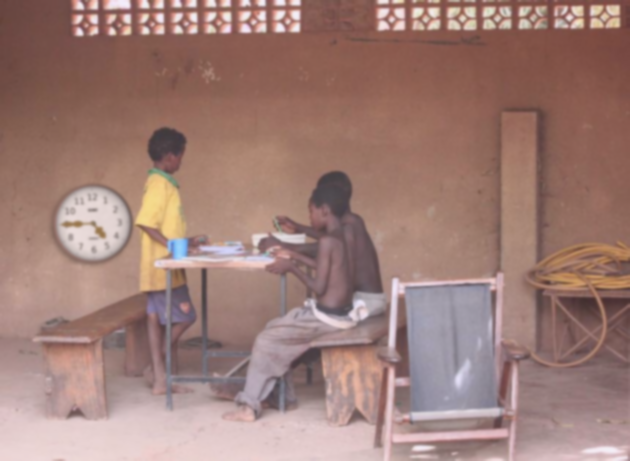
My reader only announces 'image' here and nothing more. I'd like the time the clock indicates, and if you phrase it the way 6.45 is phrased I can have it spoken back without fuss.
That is 4.45
